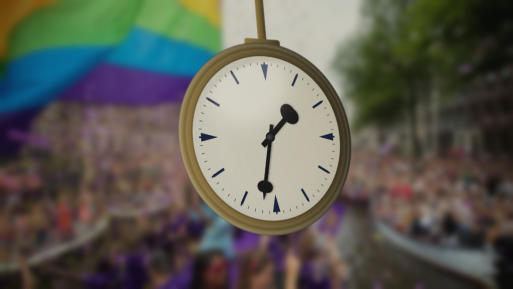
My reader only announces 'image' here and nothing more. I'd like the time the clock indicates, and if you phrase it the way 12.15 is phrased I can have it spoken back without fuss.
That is 1.32
